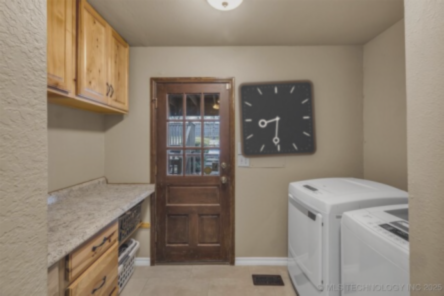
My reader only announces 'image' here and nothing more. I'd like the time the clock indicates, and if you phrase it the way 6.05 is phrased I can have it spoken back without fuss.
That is 8.31
